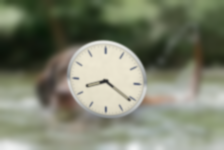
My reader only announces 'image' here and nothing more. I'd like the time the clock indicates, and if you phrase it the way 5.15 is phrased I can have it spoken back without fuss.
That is 8.21
